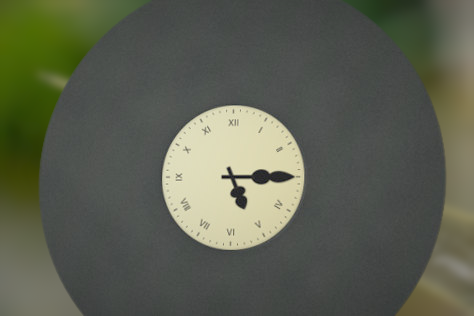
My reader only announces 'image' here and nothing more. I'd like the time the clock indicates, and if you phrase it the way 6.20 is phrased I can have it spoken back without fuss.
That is 5.15
